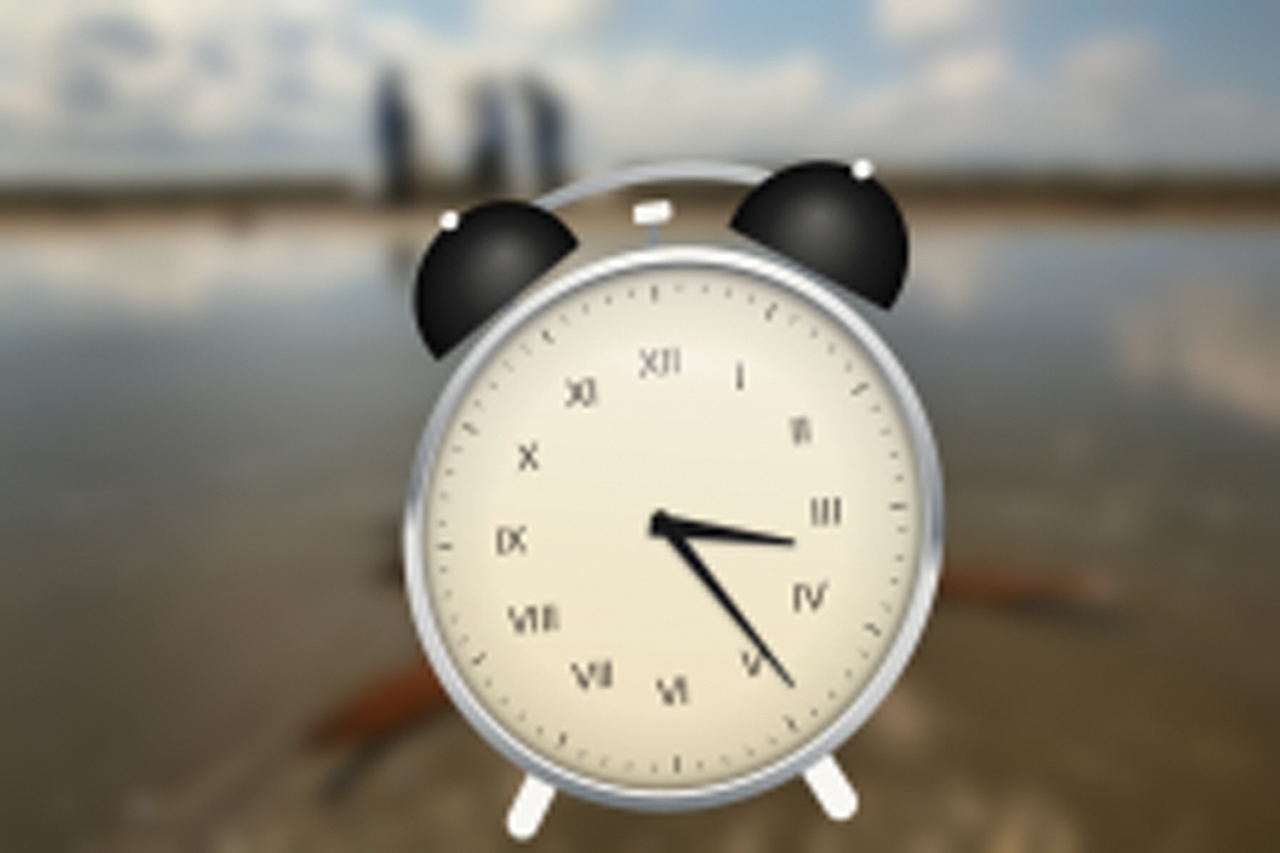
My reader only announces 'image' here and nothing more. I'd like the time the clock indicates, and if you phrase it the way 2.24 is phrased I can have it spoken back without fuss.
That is 3.24
